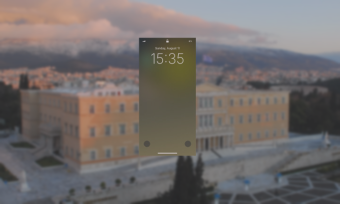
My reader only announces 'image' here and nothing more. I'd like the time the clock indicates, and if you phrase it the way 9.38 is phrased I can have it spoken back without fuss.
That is 15.35
